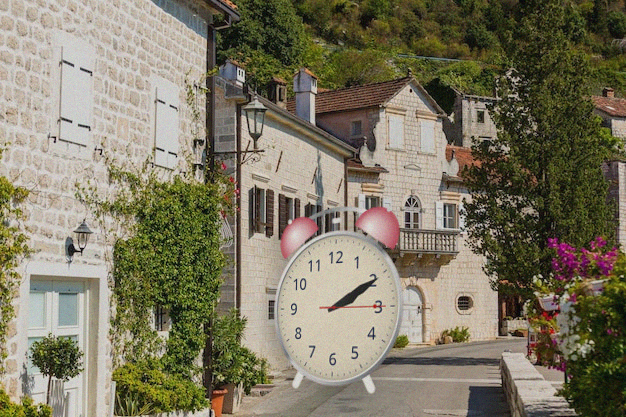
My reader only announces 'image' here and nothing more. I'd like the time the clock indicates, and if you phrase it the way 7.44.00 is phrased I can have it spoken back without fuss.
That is 2.10.15
